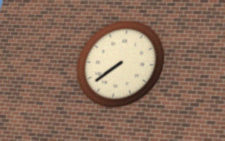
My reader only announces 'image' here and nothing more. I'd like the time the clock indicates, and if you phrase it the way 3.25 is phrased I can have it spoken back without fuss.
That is 7.38
